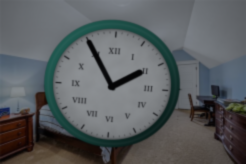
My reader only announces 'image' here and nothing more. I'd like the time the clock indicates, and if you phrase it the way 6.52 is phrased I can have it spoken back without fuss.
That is 1.55
